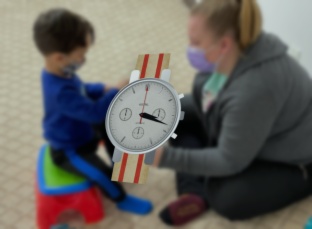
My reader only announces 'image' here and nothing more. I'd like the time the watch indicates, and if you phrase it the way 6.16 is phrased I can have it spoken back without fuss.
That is 3.18
